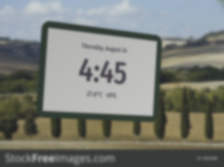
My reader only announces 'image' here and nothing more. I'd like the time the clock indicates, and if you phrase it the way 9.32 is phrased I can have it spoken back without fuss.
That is 4.45
